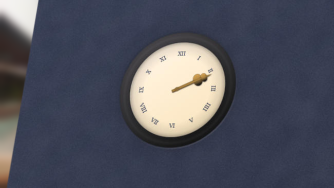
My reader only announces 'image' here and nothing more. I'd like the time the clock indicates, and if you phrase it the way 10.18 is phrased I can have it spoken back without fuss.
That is 2.11
